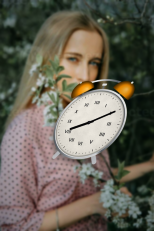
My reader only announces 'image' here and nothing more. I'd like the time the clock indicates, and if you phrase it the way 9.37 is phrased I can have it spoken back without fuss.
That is 8.10
